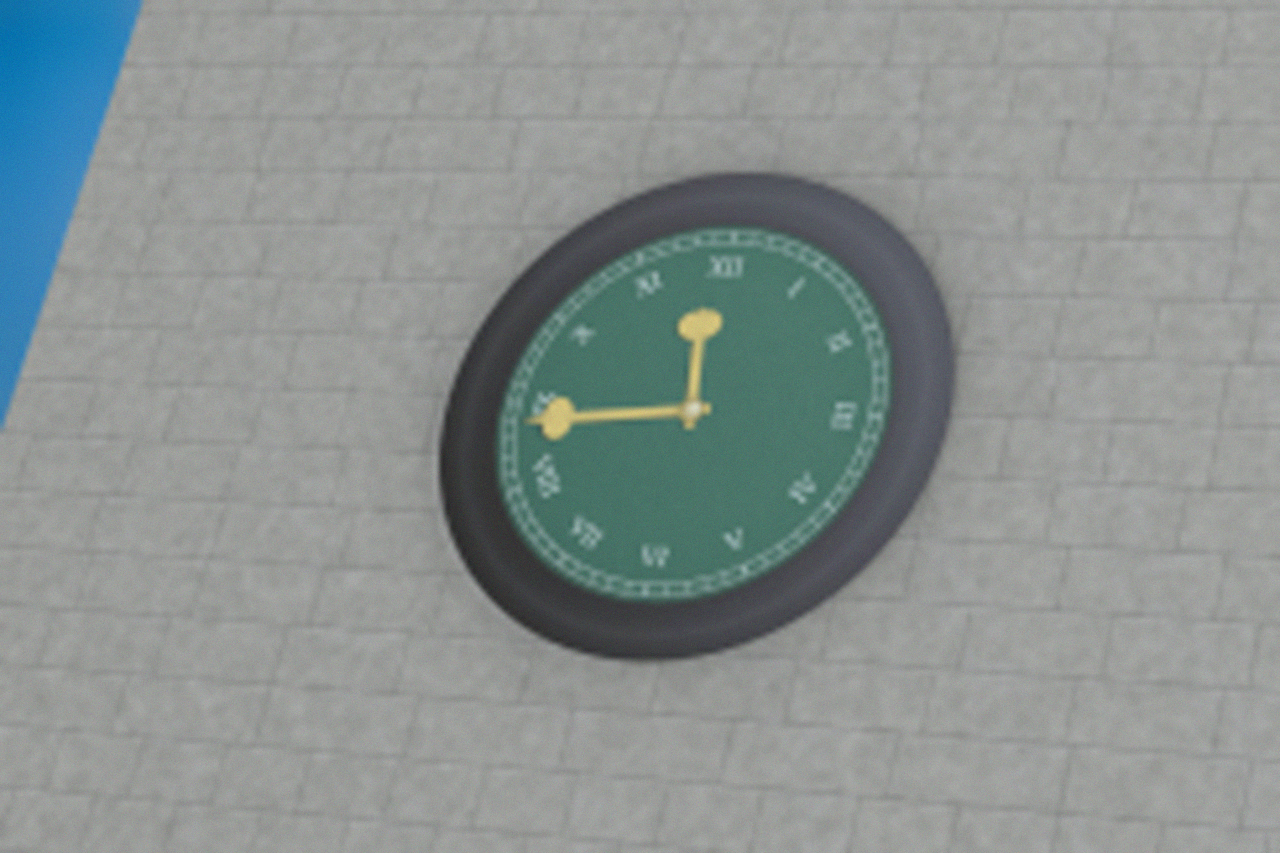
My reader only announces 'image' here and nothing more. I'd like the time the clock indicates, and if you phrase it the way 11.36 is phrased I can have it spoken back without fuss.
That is 11.44
